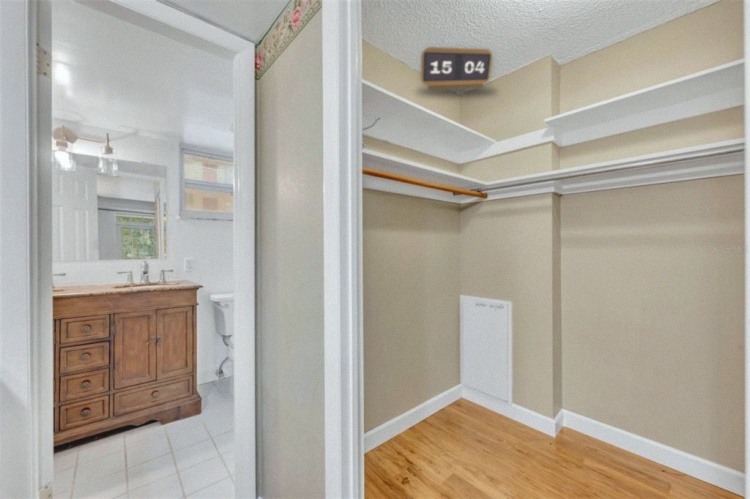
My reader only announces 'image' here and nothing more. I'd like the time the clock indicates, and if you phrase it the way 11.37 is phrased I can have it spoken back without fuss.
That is 15.04
